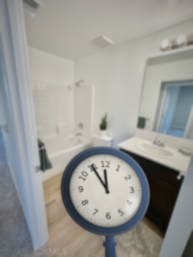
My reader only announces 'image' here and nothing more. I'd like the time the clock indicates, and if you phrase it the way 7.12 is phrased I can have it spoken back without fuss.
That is 11.55
